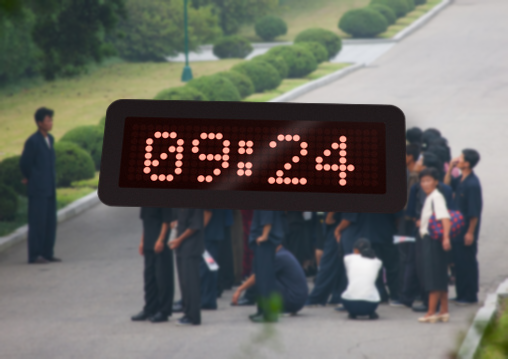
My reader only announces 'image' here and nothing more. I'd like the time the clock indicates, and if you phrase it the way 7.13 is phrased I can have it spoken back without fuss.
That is 9.24
